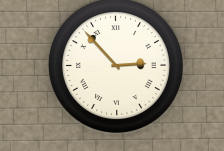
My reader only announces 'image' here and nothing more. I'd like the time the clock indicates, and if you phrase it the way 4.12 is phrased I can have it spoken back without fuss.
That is 2.53
